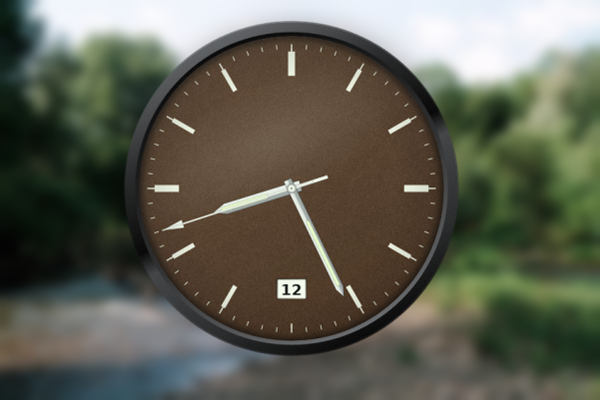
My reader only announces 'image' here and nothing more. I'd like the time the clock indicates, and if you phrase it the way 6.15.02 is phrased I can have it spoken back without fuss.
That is 8.25.42
